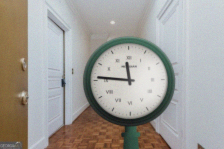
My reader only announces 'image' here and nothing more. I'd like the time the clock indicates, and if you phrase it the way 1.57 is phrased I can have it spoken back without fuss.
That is 11.46
